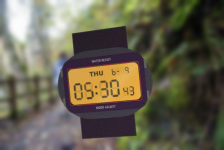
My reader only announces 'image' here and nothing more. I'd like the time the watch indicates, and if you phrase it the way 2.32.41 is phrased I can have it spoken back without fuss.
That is 5.30.43
